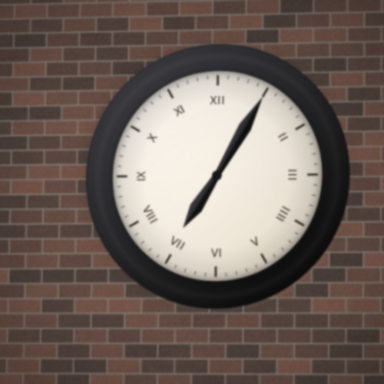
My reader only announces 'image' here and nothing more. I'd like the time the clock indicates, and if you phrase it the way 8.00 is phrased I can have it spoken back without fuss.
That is 7.05
